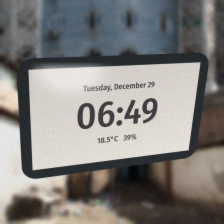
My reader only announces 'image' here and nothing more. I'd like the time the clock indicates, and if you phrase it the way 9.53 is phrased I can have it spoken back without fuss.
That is 6.49
